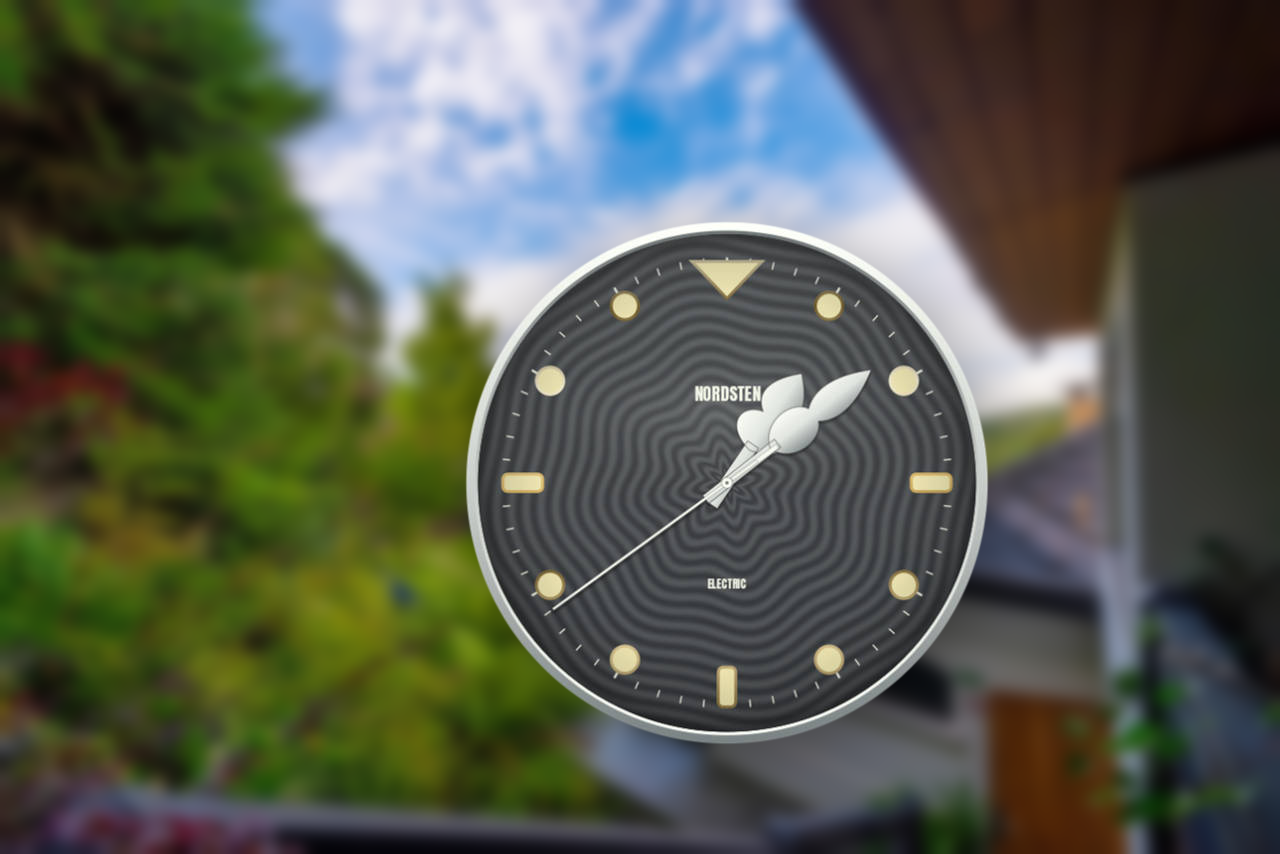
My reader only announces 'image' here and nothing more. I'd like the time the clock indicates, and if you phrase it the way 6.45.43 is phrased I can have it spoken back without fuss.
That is 1.08.39
